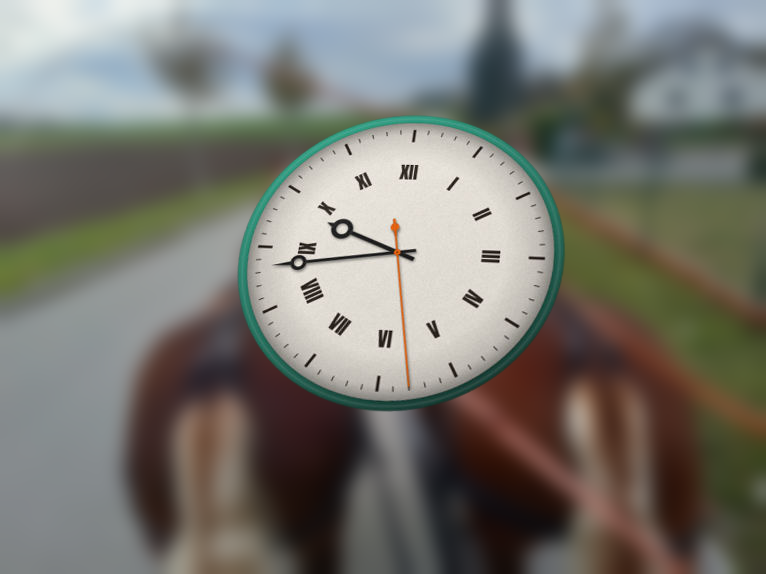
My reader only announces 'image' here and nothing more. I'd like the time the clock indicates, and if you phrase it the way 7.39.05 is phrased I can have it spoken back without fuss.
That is 9.43.28
